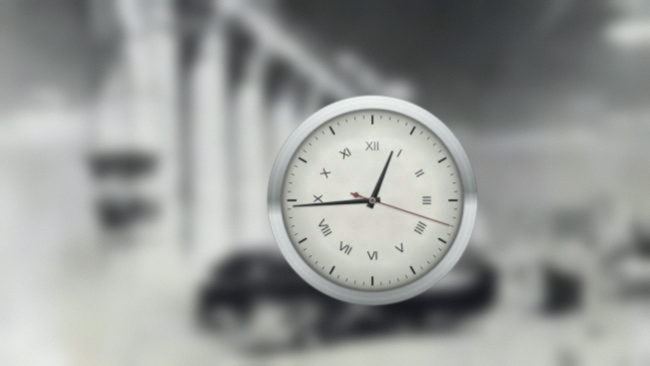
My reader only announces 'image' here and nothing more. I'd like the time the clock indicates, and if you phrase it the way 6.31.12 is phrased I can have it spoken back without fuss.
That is 12.44.18
